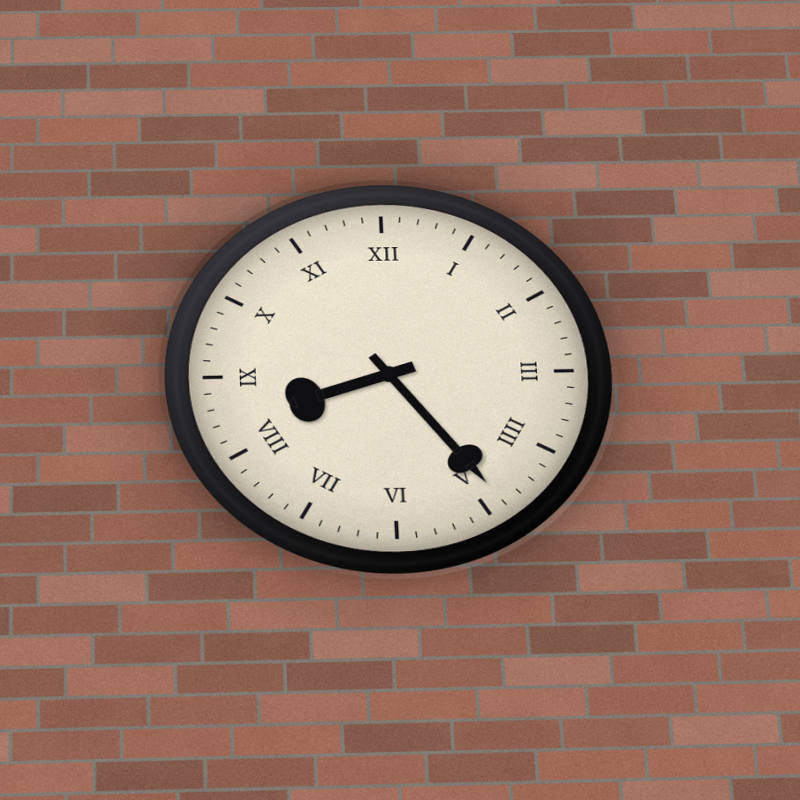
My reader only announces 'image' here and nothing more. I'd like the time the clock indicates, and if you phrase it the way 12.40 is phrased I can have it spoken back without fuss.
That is 8.24
